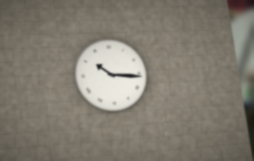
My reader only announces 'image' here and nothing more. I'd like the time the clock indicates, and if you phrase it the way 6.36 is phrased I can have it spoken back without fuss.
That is 10.16
